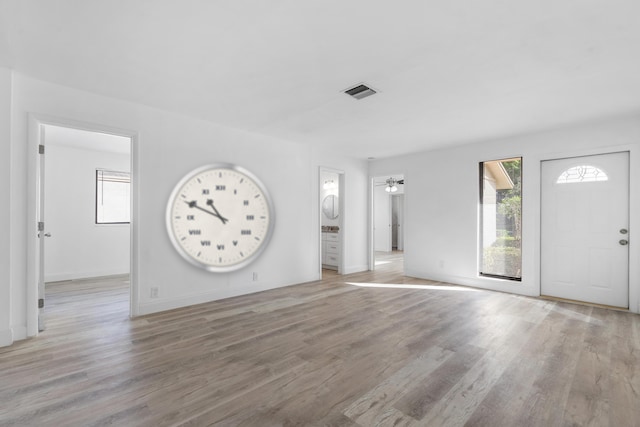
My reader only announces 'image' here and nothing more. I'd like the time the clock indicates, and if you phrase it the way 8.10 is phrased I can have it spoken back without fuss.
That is 10.49
